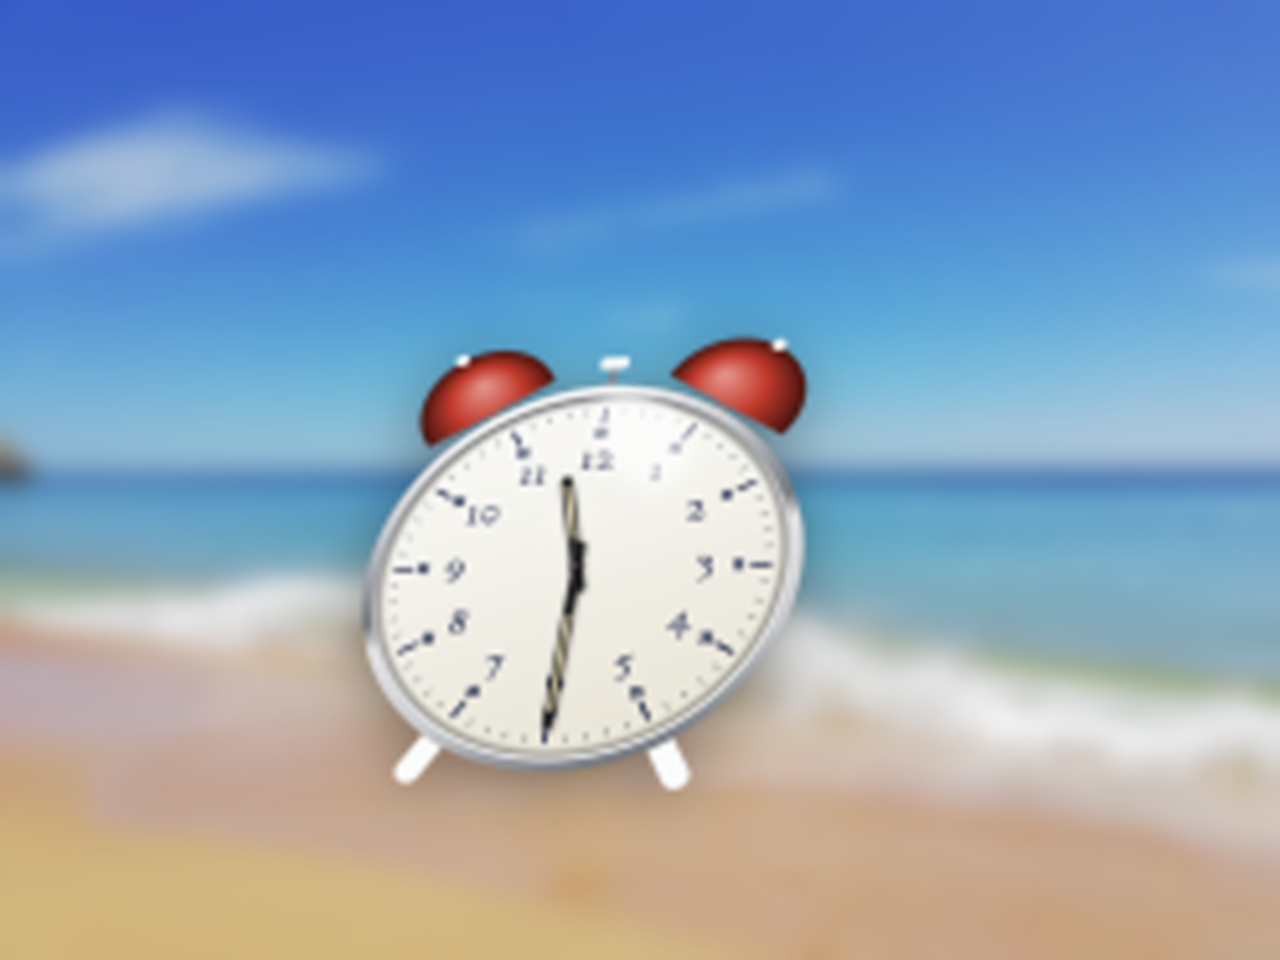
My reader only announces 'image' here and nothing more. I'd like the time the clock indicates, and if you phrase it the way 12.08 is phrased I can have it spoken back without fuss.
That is 11.30
